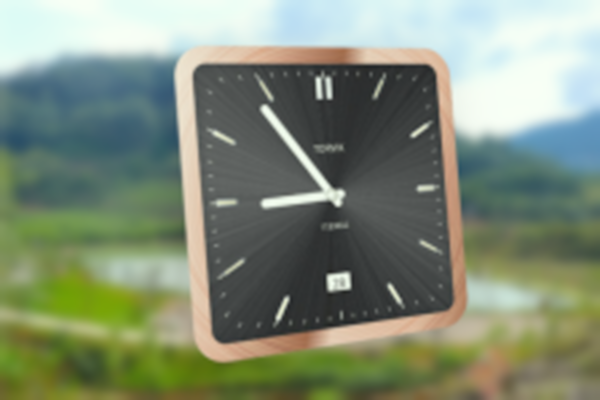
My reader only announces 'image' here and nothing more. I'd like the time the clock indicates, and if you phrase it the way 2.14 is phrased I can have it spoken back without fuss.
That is 8.54
